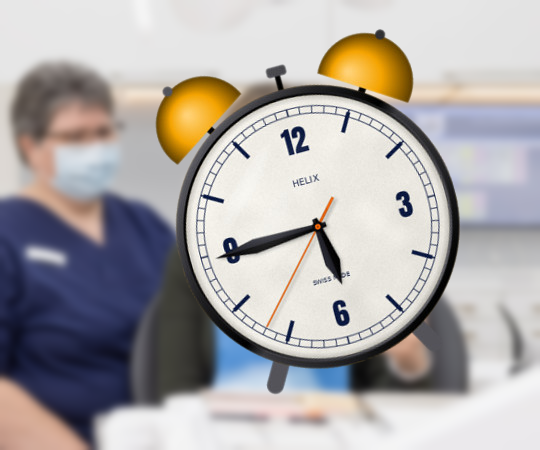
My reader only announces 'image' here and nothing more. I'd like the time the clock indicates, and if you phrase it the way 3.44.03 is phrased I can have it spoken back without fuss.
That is 5.44.37
